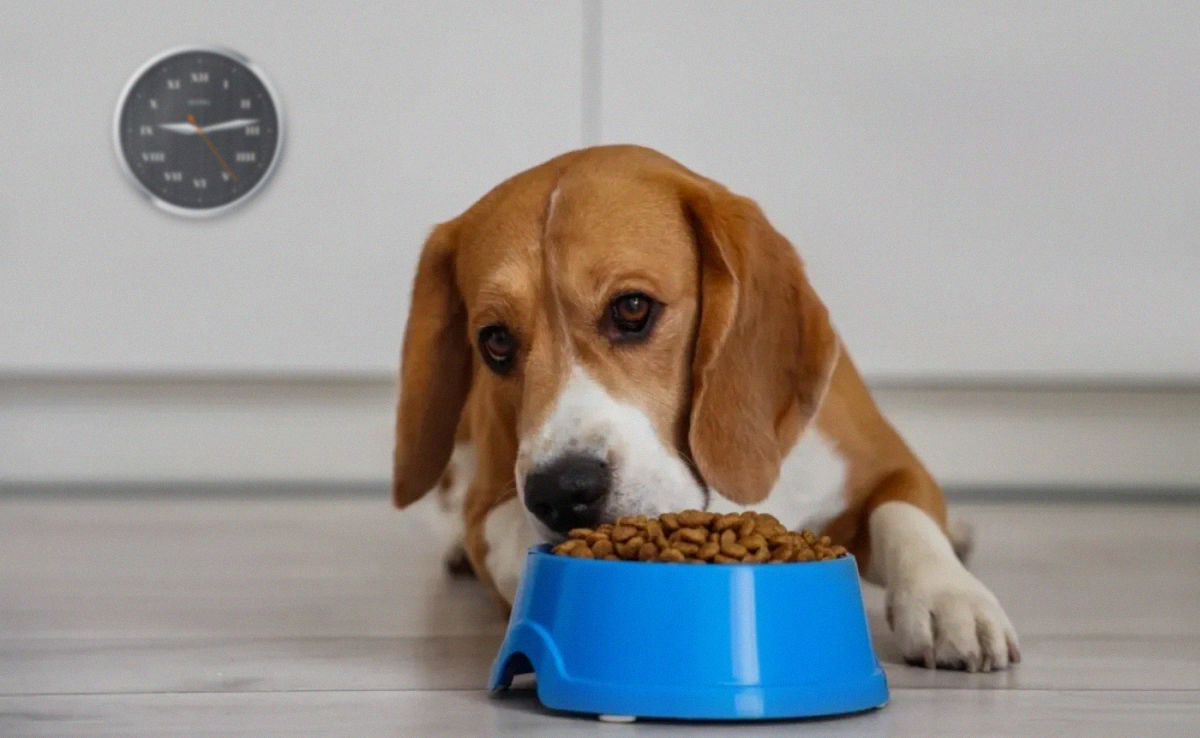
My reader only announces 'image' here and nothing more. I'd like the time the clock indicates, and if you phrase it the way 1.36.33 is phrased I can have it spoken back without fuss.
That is 9.13.24
